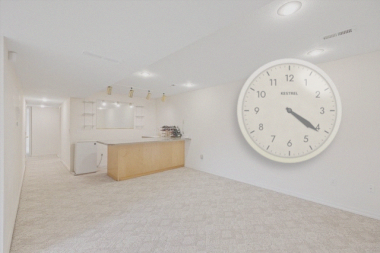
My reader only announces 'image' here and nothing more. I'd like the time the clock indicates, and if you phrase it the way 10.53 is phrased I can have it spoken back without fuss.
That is 4.21
